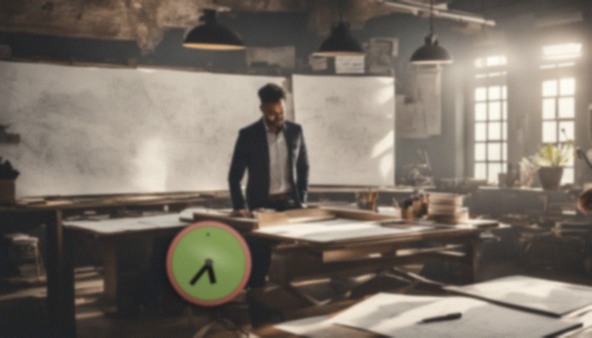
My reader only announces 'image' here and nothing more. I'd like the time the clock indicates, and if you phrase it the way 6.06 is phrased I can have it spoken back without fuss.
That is 5.37
